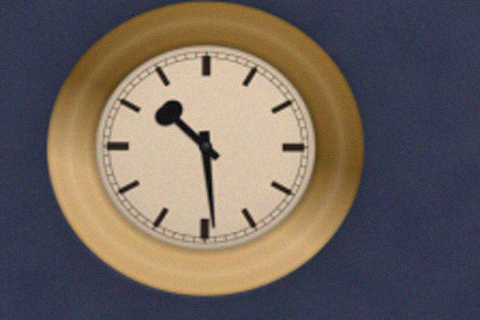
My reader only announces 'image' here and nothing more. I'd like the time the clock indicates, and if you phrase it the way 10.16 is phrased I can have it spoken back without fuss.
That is 10.29
